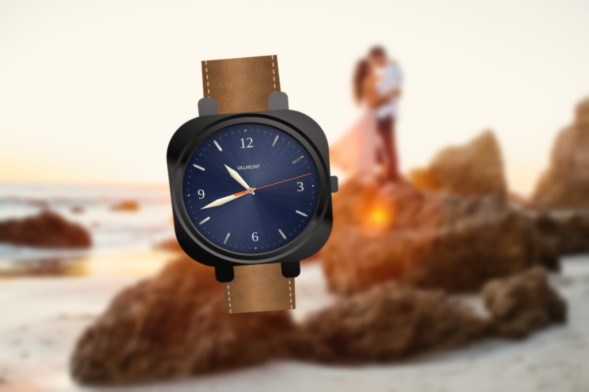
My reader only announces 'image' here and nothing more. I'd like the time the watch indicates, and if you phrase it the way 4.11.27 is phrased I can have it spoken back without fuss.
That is 10.42.13
